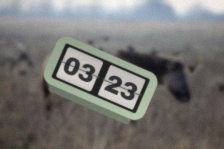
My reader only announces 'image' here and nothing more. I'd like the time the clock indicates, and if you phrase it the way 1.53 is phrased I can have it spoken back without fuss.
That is 3.23
